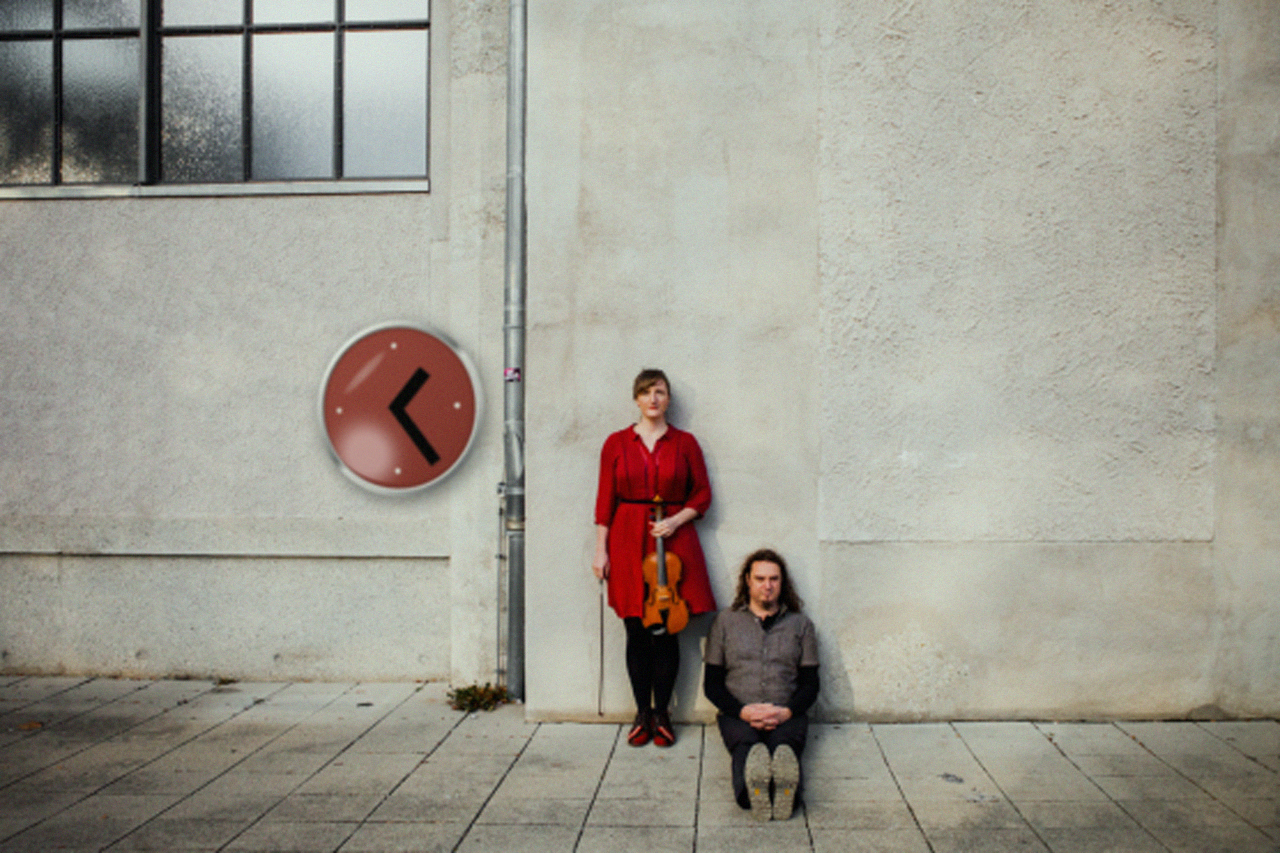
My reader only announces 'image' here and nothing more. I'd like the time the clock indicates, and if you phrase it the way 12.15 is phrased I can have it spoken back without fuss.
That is 1.24
